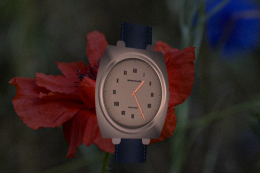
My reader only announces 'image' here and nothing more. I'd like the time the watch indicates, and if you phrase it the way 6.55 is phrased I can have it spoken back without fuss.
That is 1.25
